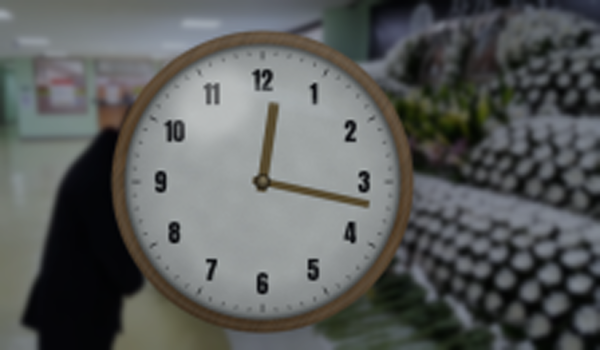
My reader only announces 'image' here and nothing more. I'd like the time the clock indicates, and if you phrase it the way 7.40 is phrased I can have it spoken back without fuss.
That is 12.17
